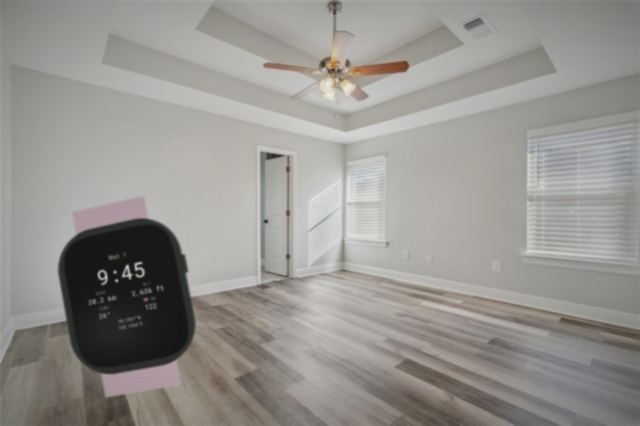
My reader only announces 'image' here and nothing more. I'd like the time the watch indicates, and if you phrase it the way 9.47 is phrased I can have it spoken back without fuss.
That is 9.45
